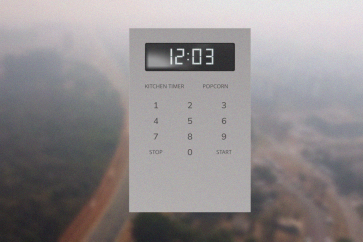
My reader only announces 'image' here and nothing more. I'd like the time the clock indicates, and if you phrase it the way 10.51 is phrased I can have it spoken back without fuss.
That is 12.03
